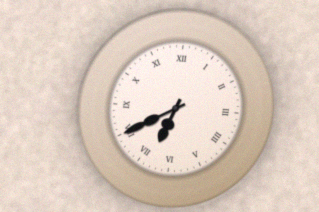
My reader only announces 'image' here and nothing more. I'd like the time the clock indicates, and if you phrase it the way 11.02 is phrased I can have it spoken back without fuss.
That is 6.40
